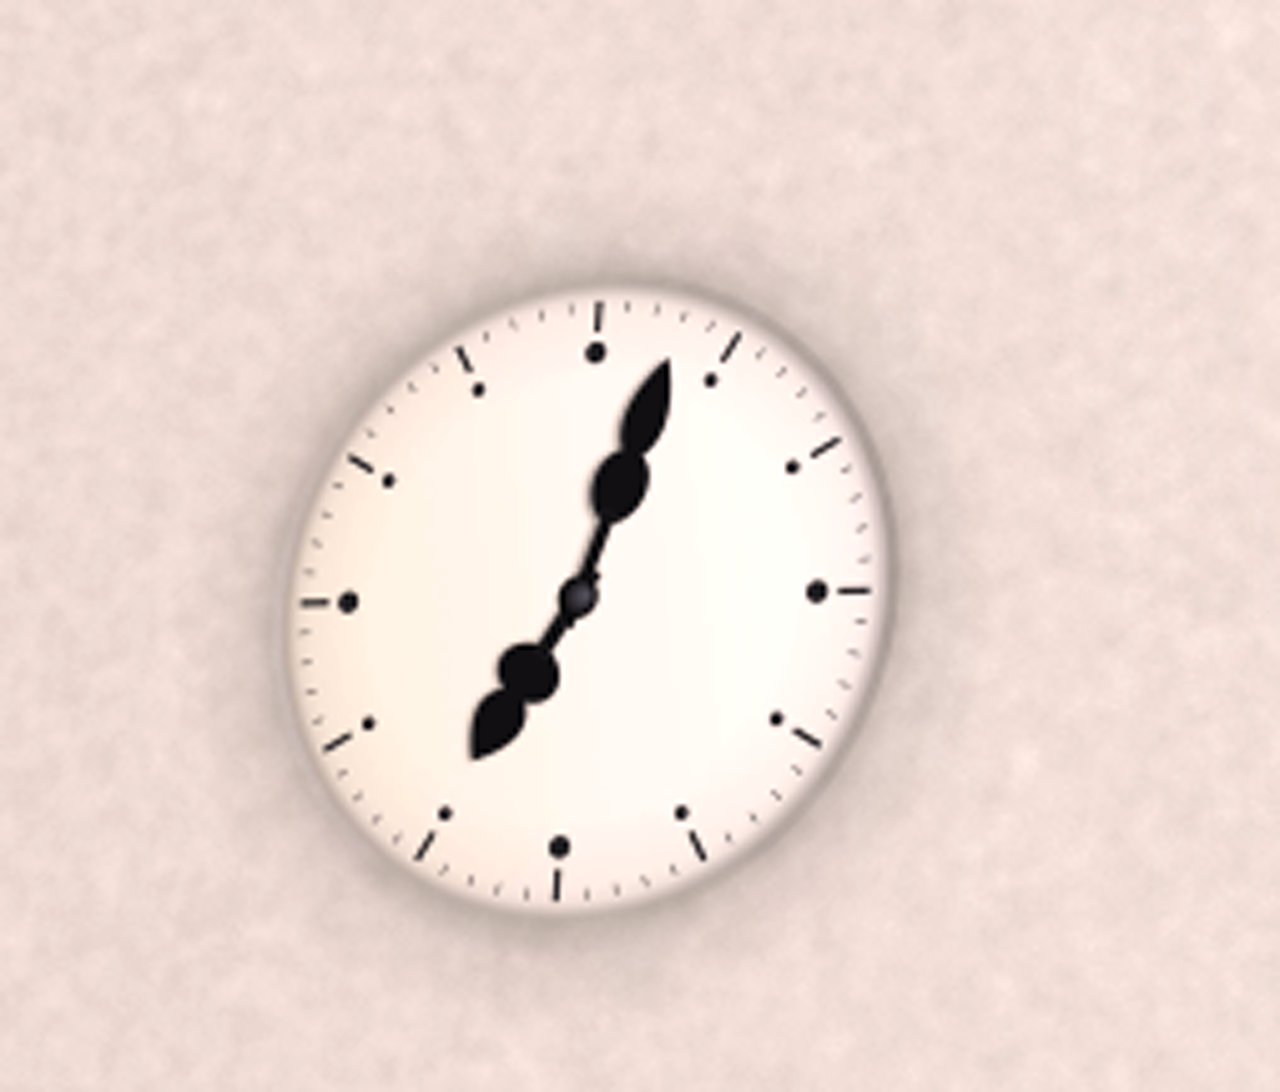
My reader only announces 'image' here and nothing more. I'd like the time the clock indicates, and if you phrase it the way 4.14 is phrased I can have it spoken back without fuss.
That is 7.03
